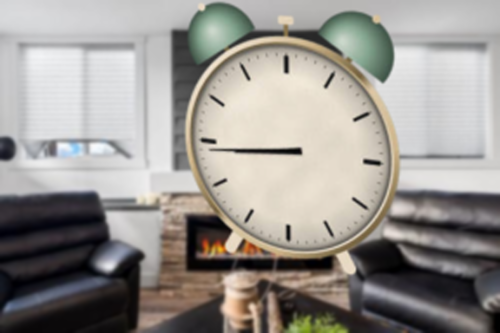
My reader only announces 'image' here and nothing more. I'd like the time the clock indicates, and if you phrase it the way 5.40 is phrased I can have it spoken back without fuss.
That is 8.44
